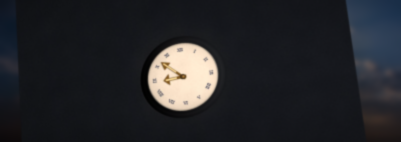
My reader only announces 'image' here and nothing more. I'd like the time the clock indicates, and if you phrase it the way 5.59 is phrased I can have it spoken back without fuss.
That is 8.52
